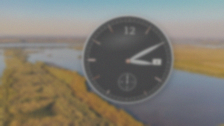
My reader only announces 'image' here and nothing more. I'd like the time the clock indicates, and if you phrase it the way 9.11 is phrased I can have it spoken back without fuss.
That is 3.10
